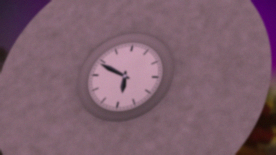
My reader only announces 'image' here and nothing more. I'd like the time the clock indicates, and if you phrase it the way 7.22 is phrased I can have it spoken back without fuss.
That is 5.49
